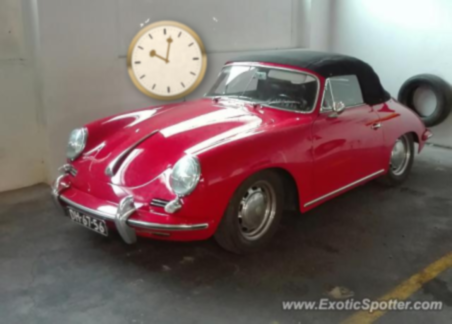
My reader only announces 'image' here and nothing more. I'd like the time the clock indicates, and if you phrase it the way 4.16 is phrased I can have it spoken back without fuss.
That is 10.02
